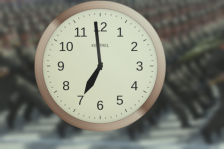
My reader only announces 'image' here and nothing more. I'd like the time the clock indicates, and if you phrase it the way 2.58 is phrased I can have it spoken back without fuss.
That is 6.59
